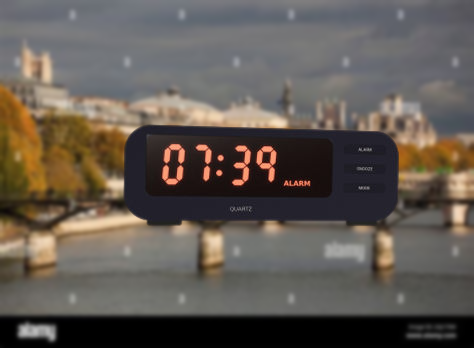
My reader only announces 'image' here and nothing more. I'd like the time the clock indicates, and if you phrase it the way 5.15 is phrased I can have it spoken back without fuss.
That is 7.39
